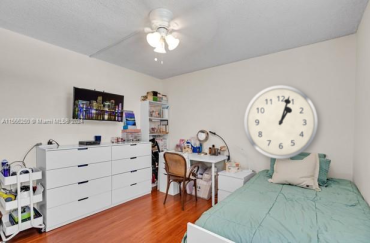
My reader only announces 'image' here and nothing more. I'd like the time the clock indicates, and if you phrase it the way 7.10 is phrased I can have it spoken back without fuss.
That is 1.03
